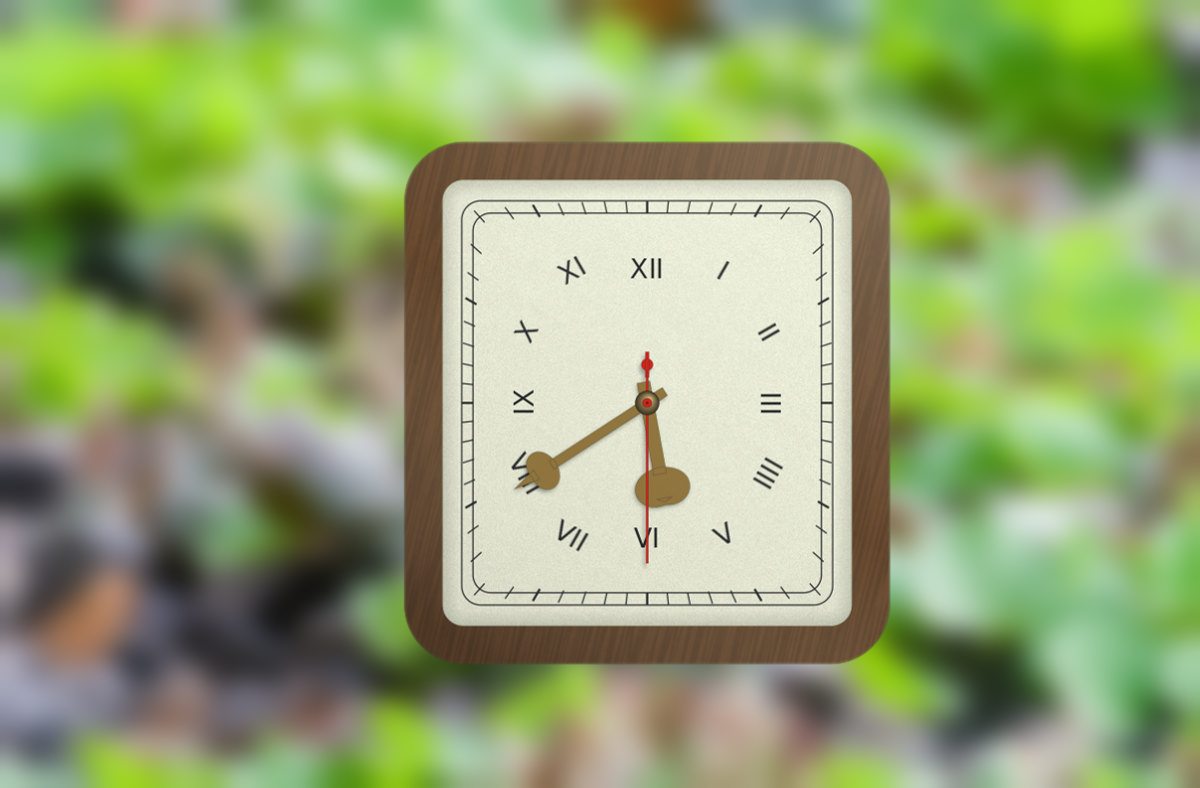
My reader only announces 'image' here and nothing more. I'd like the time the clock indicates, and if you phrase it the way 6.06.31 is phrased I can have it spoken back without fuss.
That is 5.39.30
